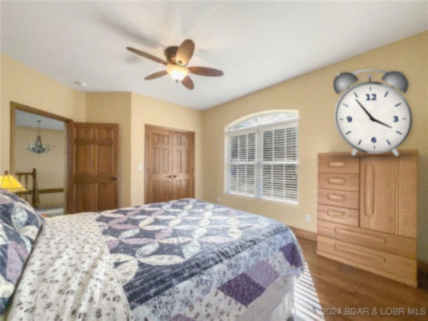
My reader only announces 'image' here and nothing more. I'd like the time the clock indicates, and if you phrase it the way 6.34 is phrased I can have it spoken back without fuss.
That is 3.54
